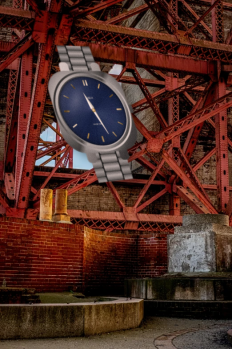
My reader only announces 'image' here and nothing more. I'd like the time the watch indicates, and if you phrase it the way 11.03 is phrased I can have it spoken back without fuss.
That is 11.27
